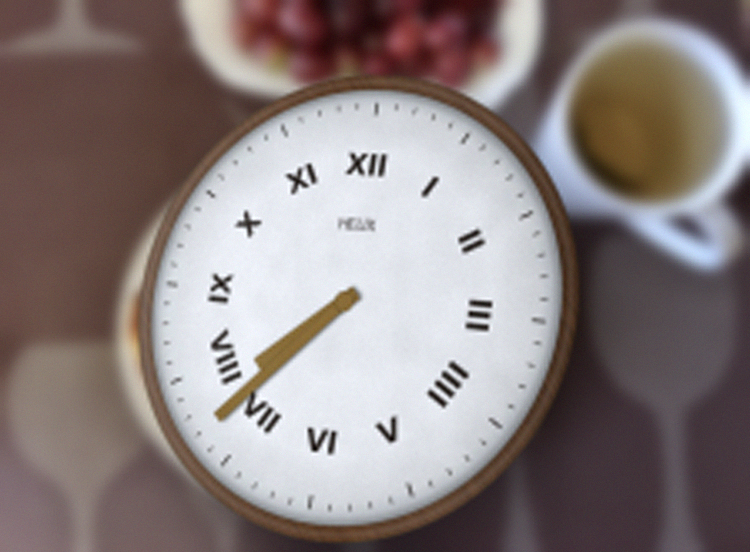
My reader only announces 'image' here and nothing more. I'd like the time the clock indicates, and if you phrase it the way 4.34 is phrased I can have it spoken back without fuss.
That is 7.37
